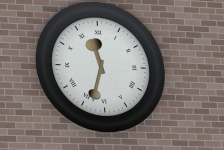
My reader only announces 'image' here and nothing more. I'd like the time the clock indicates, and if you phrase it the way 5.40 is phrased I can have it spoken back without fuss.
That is 11.33
